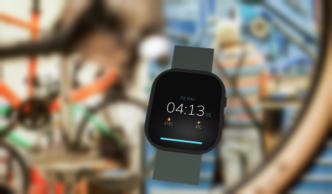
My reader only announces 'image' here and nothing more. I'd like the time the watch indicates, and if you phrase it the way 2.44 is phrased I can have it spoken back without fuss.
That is 4.13
